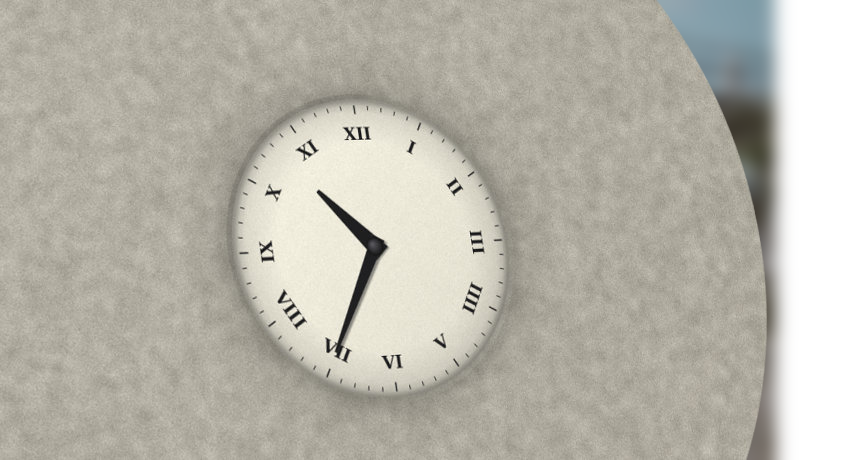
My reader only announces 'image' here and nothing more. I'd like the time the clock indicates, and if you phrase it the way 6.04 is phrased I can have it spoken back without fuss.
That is 10.35
